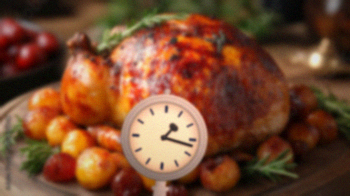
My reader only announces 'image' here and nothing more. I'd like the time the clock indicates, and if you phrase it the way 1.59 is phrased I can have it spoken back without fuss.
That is 1.17
